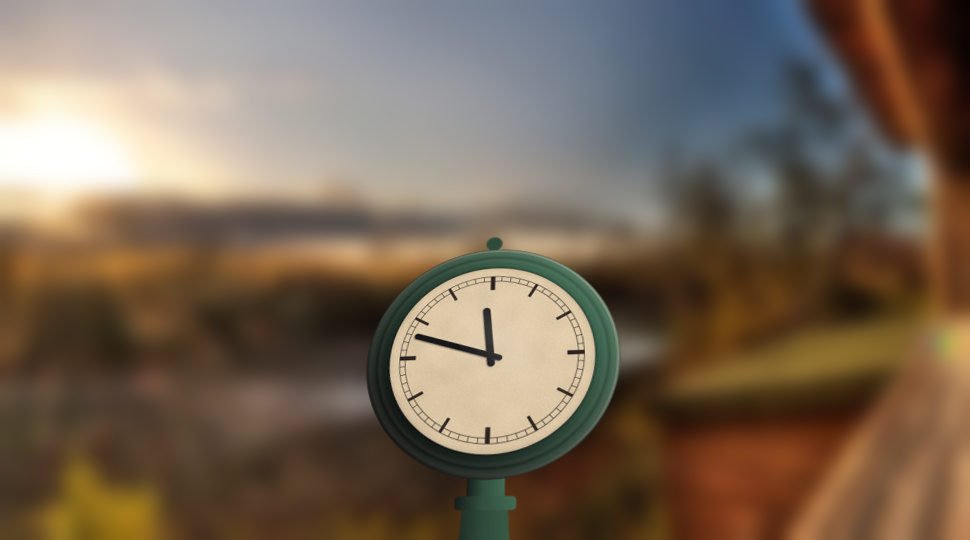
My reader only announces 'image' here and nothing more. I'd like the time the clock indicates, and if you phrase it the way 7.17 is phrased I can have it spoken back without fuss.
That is 11.48
